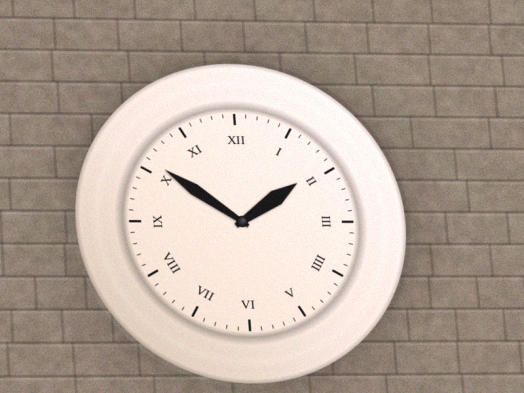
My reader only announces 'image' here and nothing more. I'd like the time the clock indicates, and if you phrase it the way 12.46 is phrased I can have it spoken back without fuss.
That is 1.51
